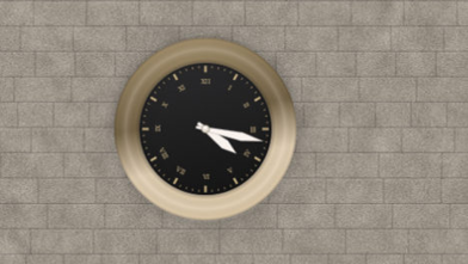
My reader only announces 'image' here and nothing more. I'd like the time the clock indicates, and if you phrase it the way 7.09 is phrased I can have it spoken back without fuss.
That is 4.17
